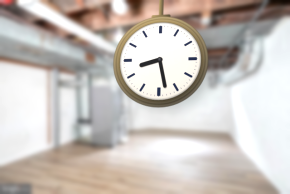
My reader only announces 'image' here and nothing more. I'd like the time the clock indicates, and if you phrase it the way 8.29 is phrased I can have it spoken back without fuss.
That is 8.28
